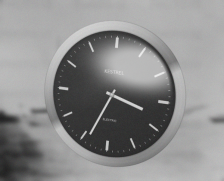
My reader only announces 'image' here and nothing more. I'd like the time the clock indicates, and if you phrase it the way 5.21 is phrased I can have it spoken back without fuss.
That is 3.34
